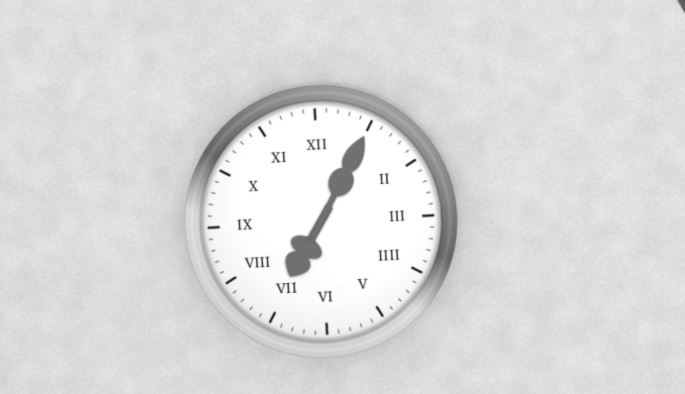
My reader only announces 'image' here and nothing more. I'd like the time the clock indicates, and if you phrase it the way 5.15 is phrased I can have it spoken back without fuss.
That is 7.05
